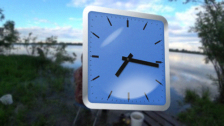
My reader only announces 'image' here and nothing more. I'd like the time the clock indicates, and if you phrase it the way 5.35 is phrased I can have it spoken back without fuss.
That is 7.16
